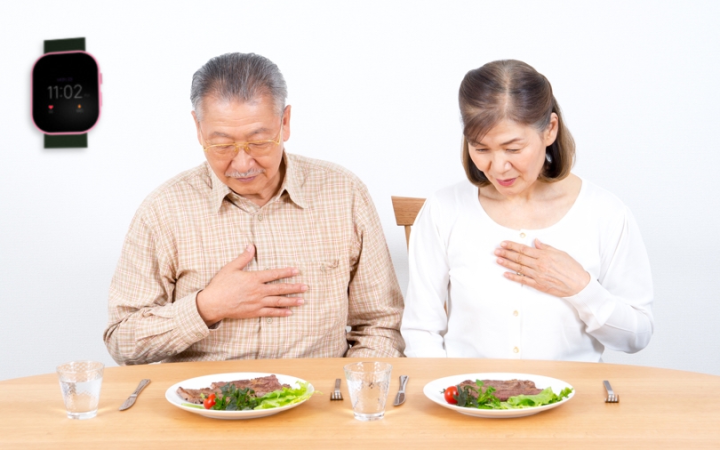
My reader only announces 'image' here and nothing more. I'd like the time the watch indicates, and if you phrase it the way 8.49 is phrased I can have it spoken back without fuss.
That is 11.02
